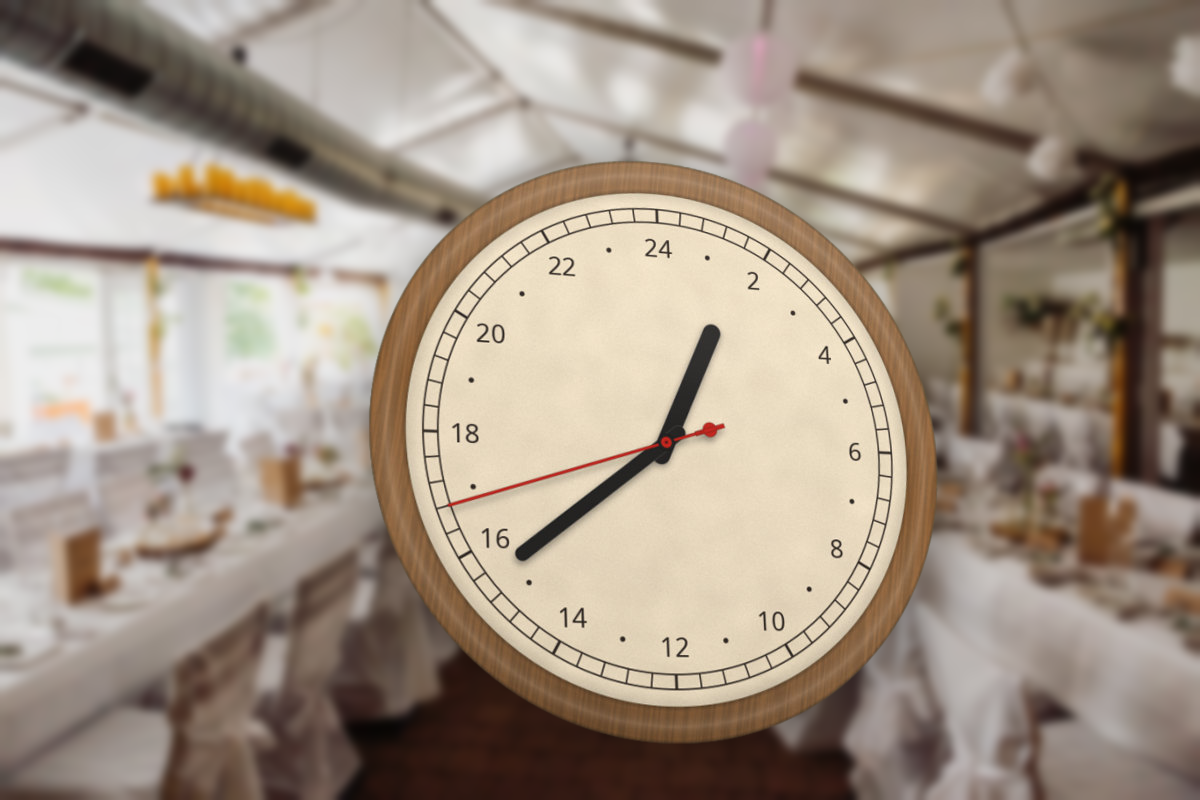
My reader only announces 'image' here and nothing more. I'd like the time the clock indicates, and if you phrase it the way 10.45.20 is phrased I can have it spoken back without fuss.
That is 1.38.42
